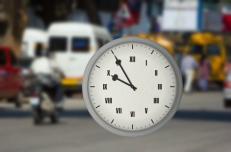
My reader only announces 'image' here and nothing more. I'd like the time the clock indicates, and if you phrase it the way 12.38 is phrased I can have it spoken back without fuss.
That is 9.55
